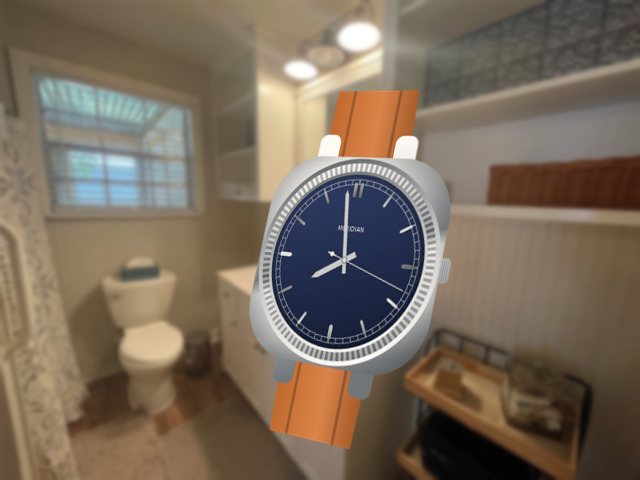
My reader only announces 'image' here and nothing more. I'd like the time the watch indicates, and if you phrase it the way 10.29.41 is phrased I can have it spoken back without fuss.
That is 7.58.18
